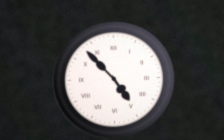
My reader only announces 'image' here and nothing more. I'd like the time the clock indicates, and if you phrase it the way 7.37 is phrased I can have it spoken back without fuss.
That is 4.53
